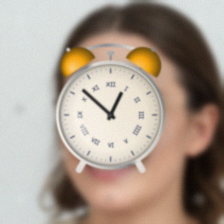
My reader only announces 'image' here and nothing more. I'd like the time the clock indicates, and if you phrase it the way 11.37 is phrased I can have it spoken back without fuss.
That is 12.52
